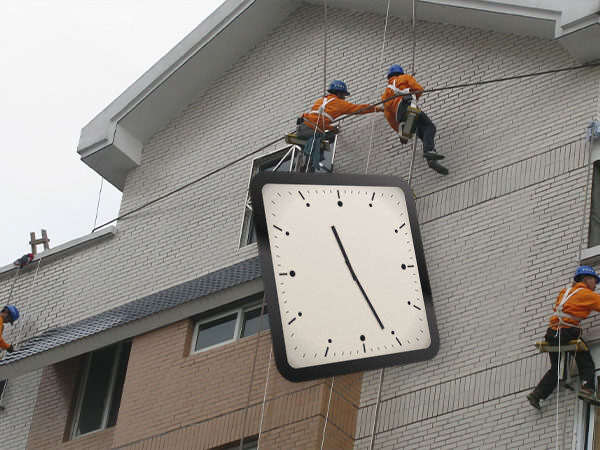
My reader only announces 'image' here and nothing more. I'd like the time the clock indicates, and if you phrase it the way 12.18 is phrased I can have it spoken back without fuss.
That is 11.26
